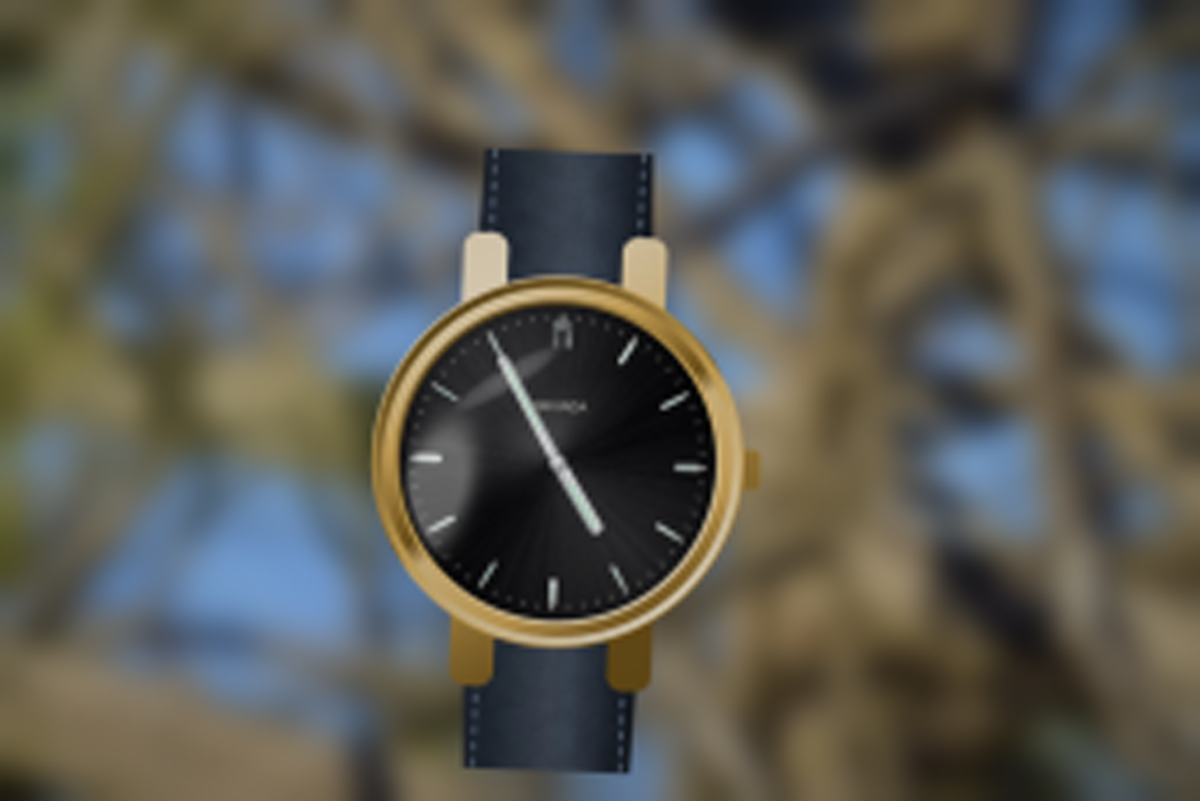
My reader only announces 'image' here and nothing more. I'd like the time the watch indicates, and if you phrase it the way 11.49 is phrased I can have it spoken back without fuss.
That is 4.55
